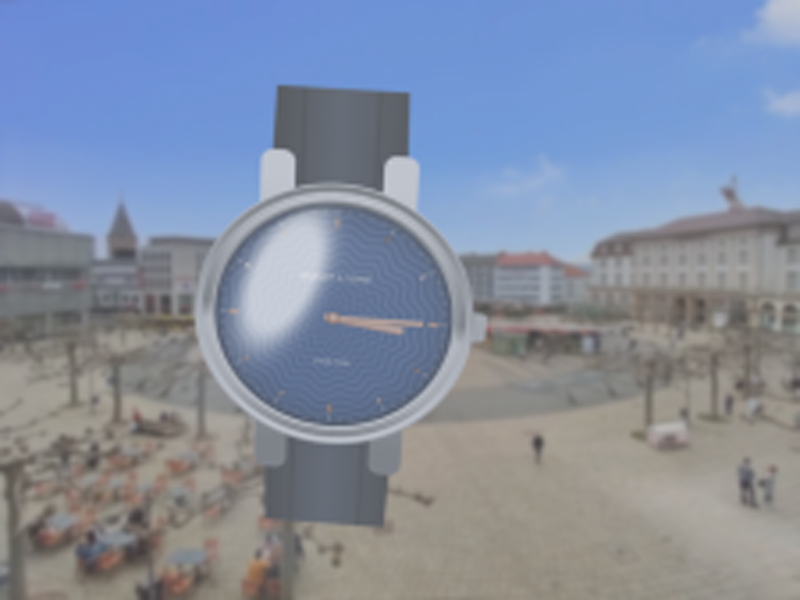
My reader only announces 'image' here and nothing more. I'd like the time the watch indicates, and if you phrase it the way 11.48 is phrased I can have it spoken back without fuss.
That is 3.15
